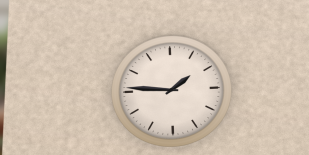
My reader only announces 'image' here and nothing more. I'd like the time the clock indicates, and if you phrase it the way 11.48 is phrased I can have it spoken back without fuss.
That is 1.46
